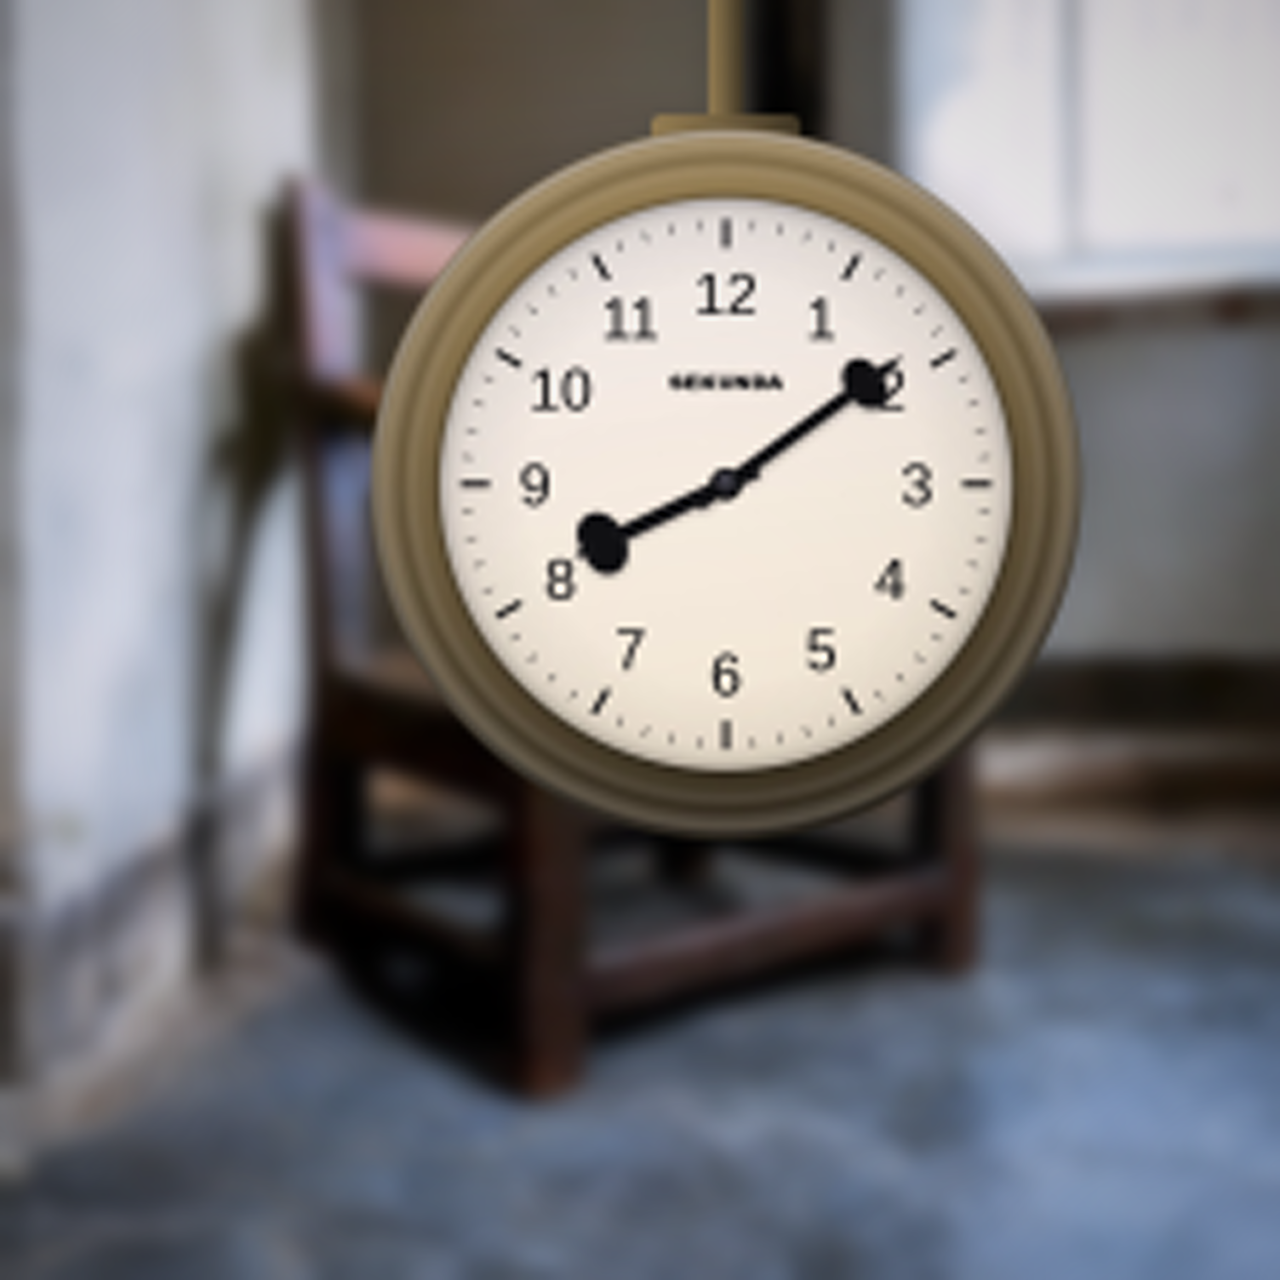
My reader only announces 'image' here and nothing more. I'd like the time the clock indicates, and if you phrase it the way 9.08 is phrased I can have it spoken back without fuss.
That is 8.09
